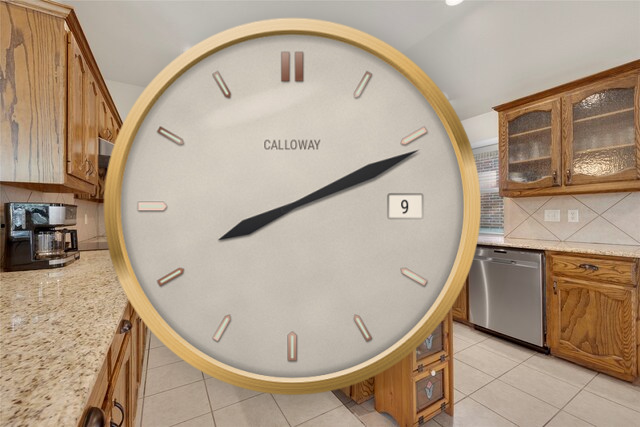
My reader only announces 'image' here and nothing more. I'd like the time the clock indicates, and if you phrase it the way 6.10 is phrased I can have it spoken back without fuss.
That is 8.11
